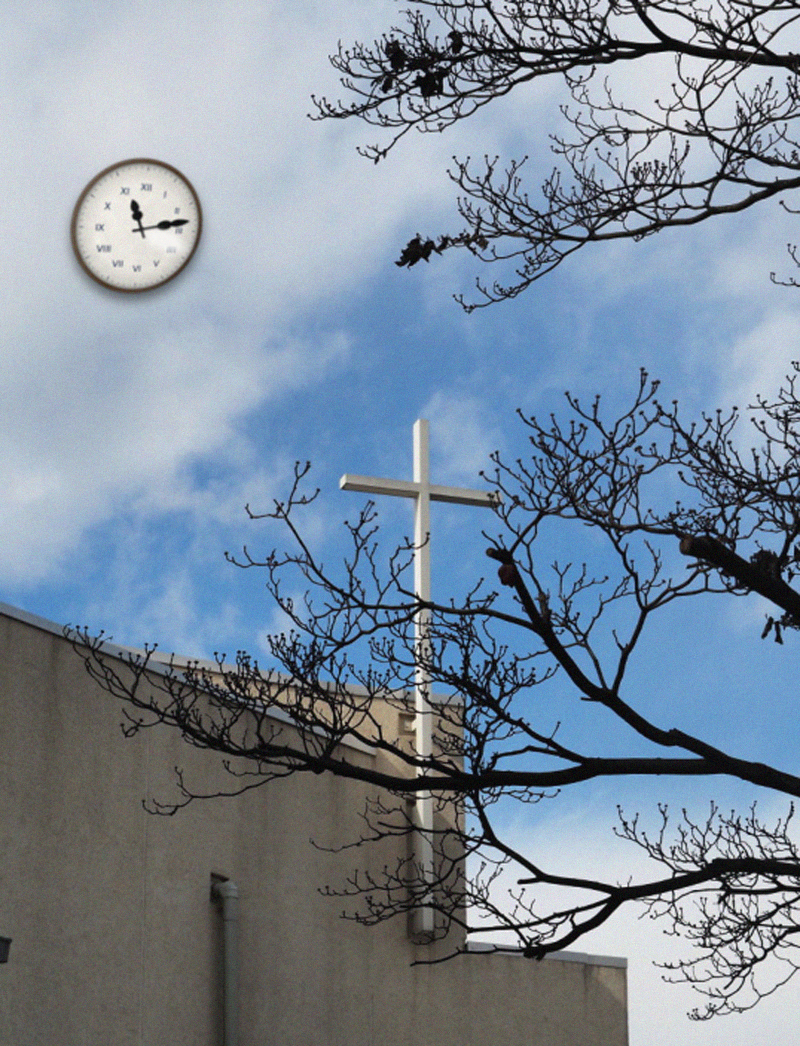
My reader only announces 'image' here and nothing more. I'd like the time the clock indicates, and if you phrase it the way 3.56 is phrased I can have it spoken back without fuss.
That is 11.13
